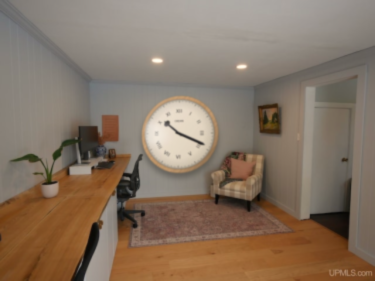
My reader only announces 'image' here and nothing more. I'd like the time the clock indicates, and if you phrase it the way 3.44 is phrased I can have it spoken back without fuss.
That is 10.19
